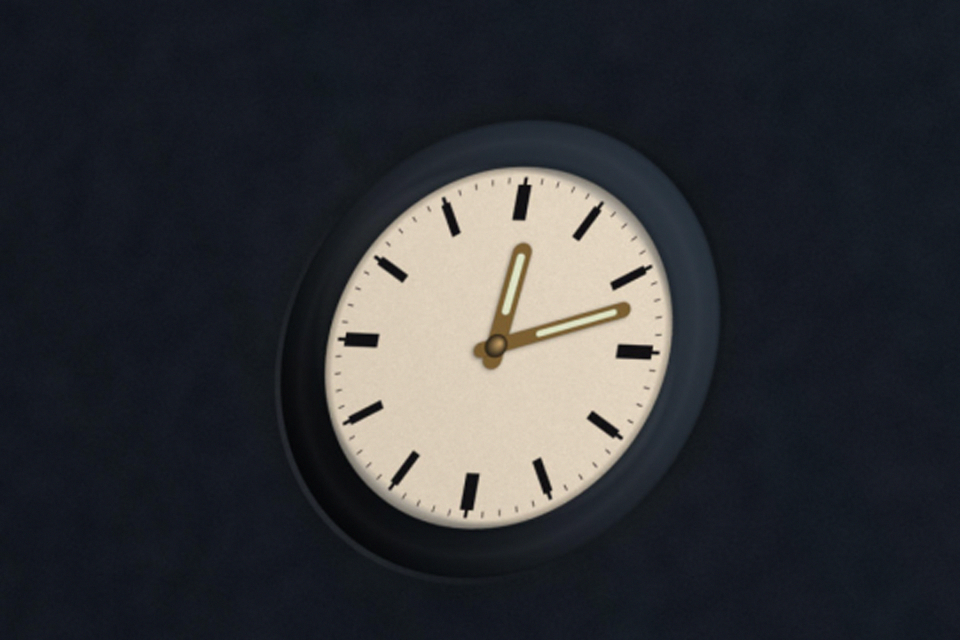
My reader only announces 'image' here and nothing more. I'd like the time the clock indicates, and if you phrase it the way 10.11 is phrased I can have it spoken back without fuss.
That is 12.12
